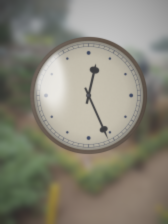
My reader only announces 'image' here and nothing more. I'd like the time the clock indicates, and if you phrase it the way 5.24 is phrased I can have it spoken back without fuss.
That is 12.26
